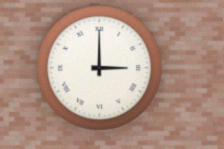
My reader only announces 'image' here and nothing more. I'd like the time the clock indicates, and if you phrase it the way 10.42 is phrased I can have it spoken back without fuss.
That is 3.00
